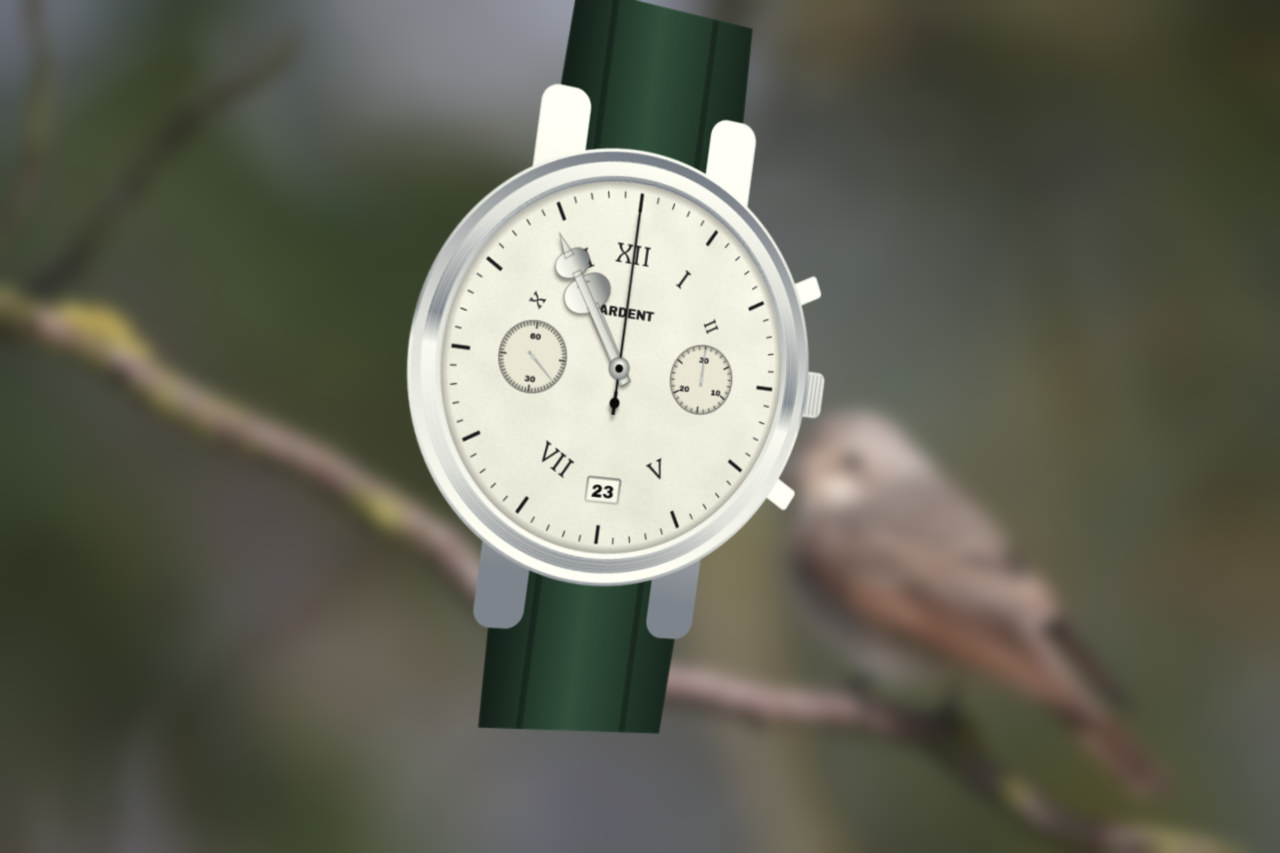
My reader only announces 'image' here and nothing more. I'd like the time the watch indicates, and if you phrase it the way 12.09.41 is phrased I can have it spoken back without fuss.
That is 10.54.22
